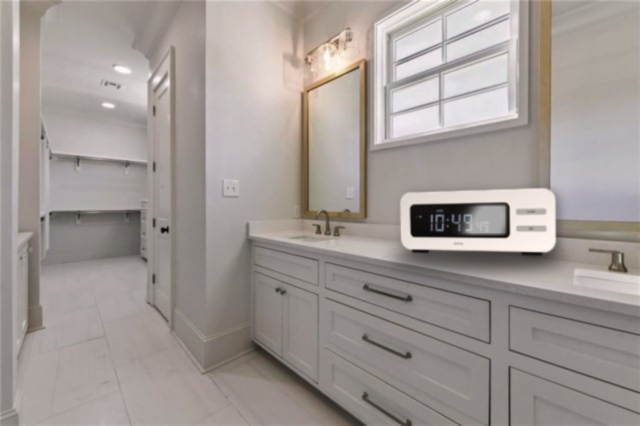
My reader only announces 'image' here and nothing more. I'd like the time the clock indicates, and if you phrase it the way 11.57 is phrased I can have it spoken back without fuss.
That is 10.49
